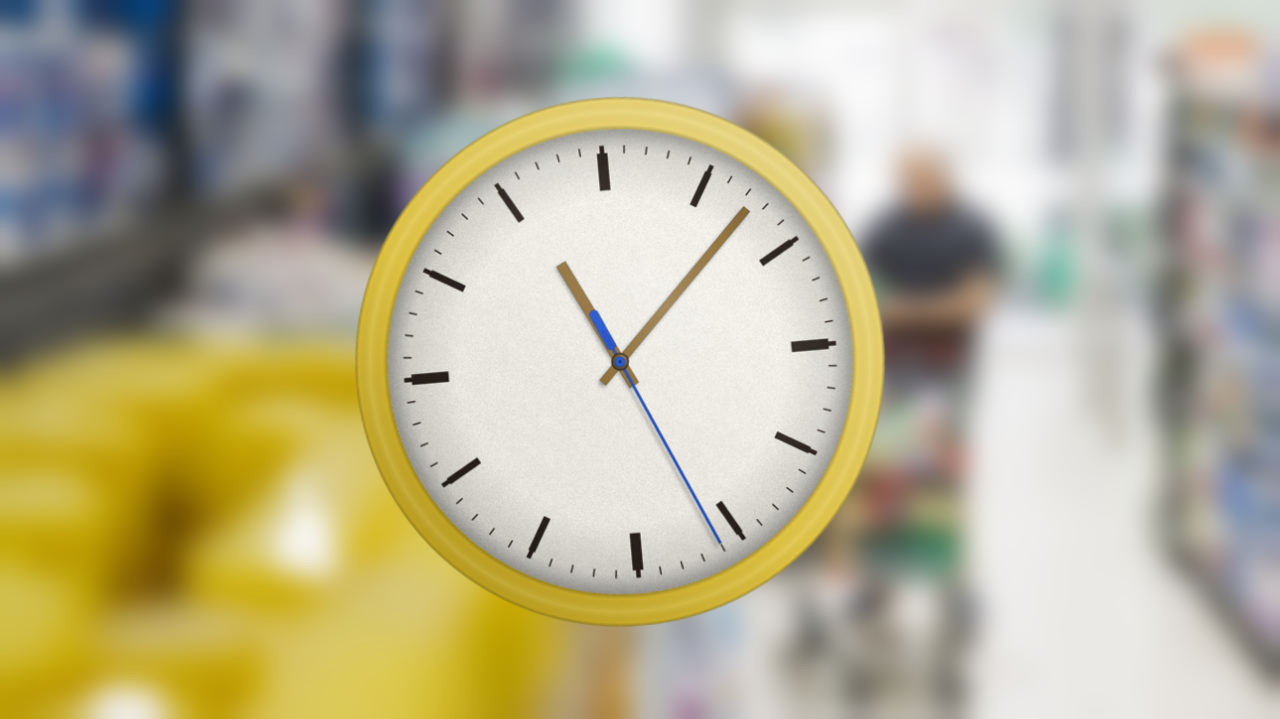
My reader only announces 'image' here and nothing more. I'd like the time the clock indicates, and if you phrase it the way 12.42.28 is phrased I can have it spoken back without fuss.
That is 11.07.26
